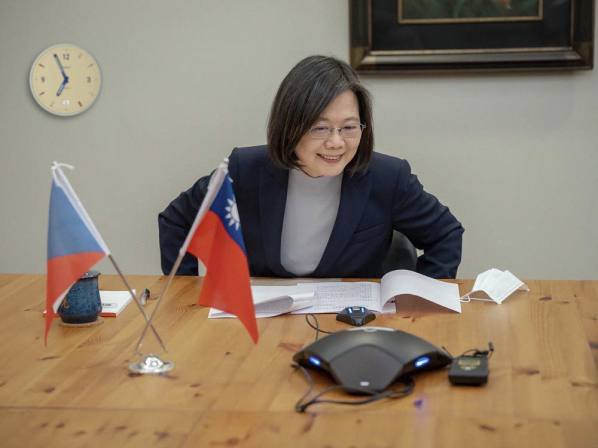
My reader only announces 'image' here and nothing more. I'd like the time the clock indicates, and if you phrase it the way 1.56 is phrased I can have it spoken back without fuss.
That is 6.56
